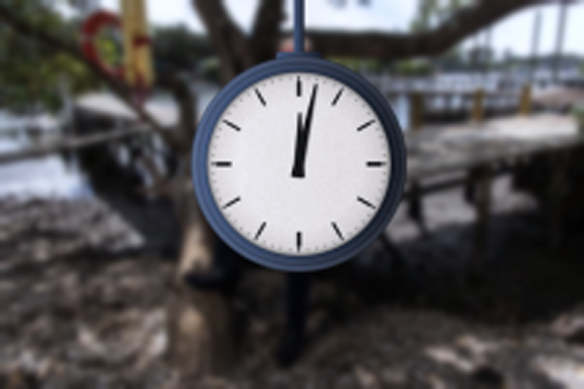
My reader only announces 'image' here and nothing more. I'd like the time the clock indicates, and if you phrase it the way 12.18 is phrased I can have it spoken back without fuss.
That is 12.02
